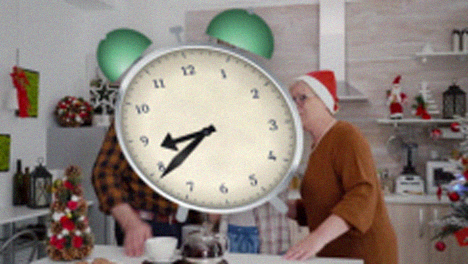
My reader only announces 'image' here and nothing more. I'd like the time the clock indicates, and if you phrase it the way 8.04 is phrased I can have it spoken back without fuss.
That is 8.39
